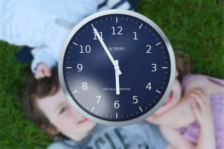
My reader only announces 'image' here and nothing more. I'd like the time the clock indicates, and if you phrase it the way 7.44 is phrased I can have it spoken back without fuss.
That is 5.55
